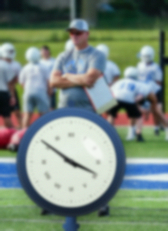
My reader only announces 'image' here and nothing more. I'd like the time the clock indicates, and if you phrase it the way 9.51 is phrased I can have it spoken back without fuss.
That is 3.51
